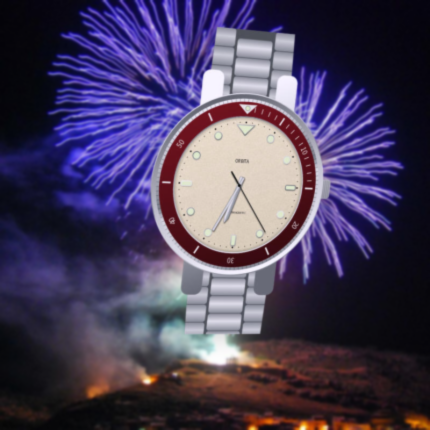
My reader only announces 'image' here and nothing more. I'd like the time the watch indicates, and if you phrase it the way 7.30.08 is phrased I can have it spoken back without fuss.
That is 6.34.24
